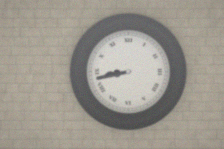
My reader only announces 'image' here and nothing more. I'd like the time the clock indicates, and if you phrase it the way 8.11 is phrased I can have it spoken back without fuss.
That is 8.43
